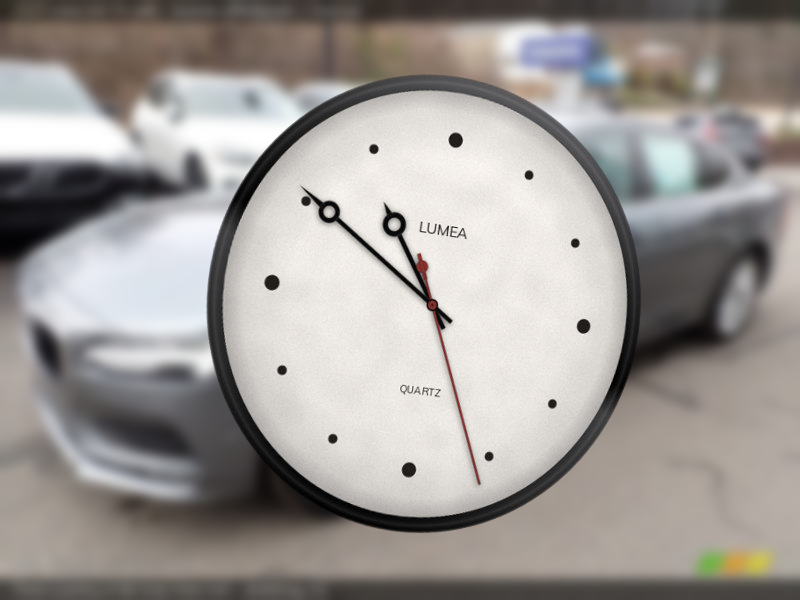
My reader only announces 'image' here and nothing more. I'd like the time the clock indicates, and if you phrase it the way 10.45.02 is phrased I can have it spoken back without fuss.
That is 10.50.26
